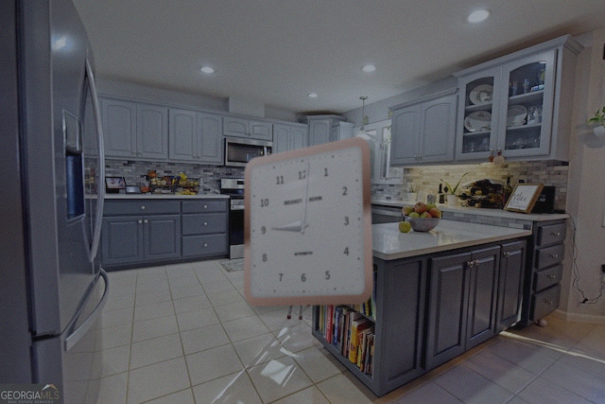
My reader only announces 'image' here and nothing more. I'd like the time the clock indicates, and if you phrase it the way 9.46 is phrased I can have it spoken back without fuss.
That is 9.01
